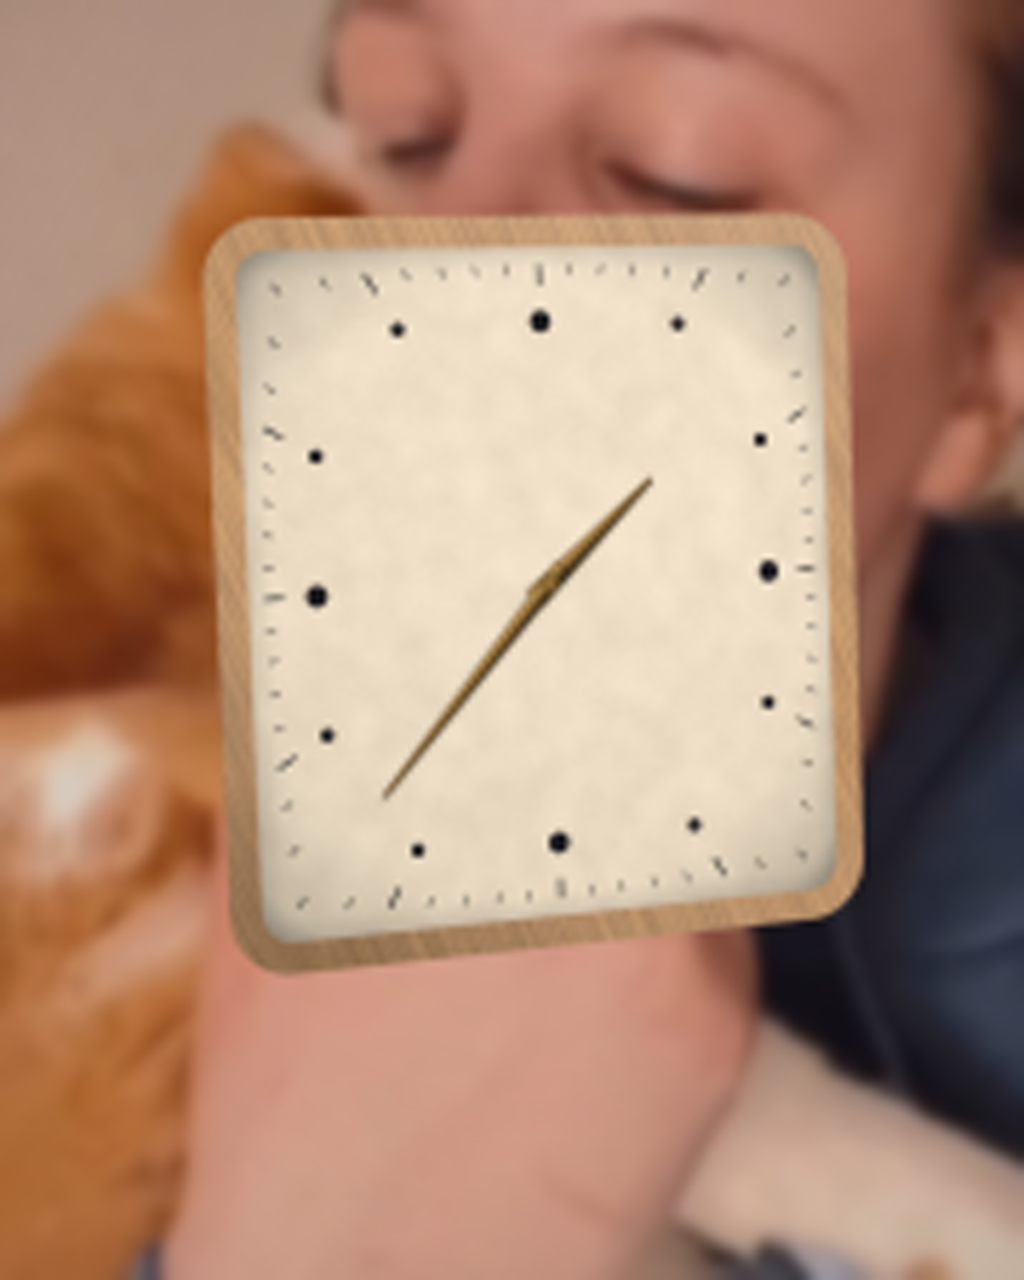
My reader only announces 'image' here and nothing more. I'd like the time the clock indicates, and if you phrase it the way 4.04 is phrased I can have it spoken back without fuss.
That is 1.37
